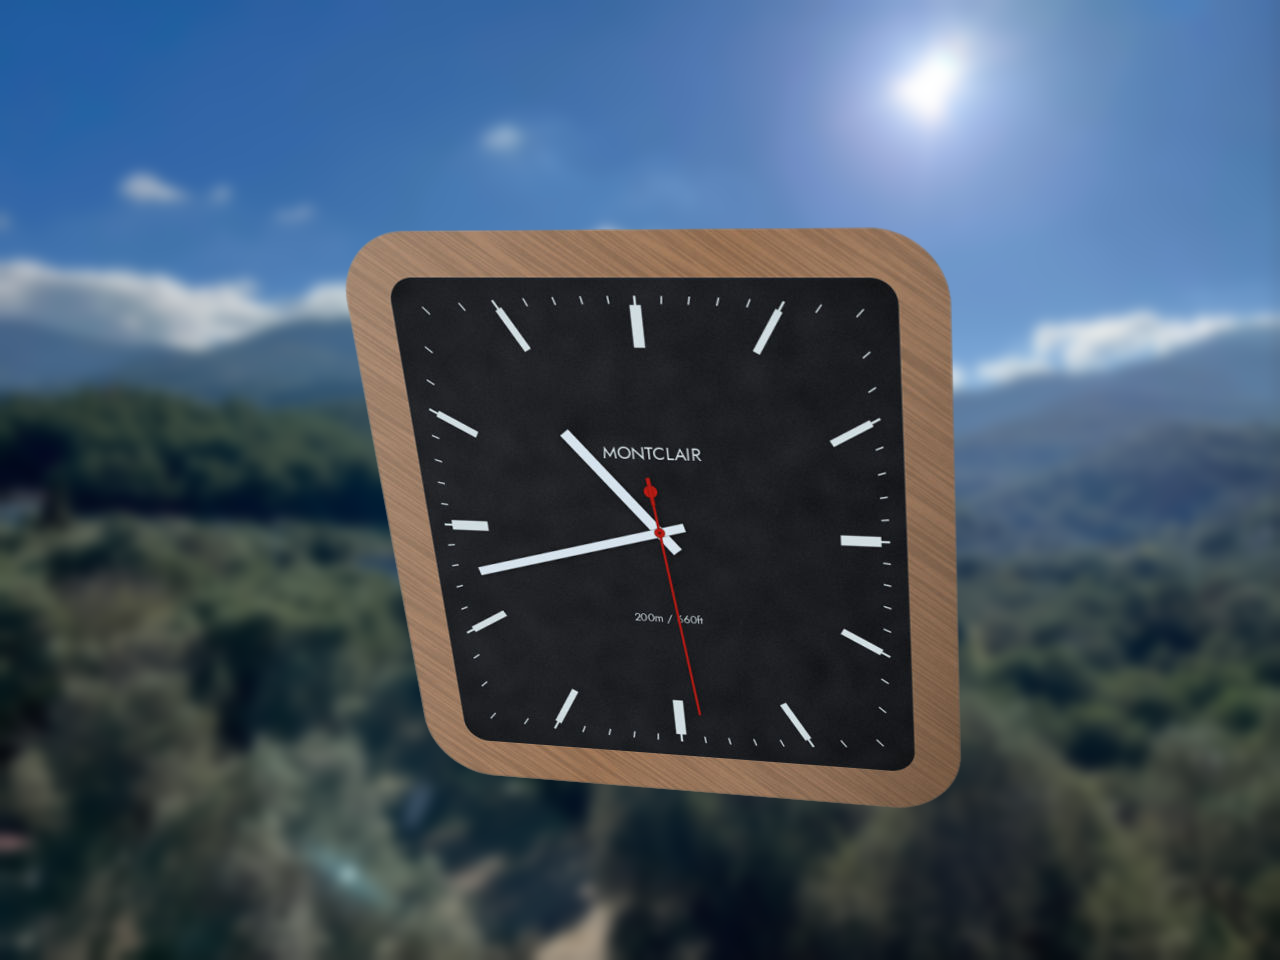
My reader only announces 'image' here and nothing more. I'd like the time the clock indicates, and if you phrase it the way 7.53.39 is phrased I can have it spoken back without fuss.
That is 10.42.29
